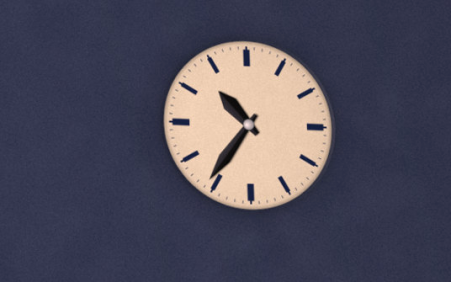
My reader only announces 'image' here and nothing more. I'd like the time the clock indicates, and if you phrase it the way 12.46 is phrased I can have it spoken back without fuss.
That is 10.36
